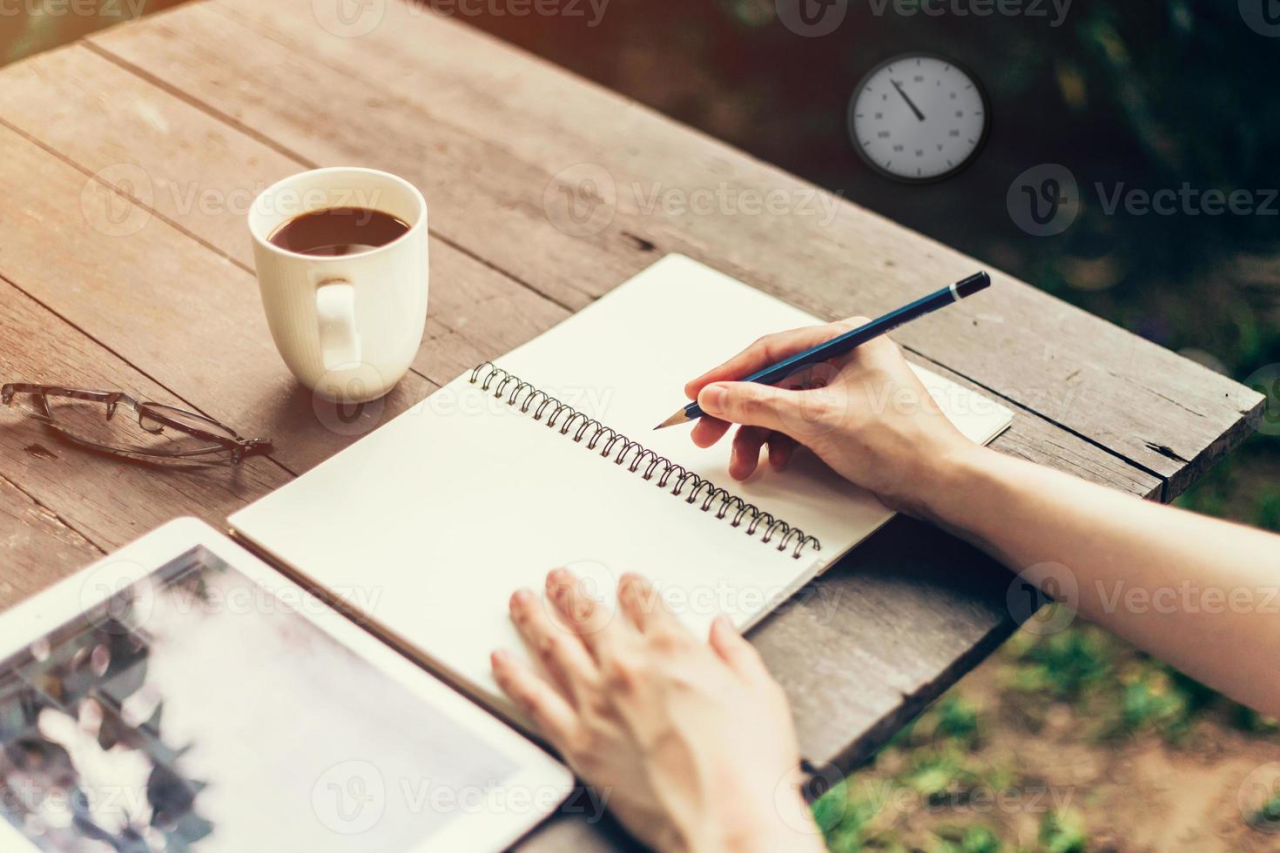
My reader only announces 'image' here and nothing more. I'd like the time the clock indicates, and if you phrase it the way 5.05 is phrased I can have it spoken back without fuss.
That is 10.54
